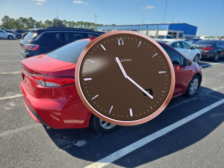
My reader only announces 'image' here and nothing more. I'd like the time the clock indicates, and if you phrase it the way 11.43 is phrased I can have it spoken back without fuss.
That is 11.23
